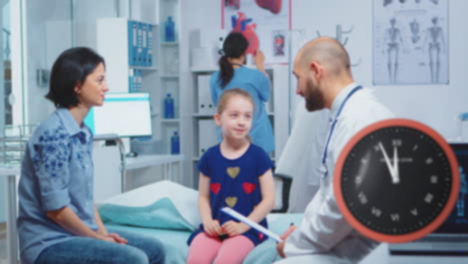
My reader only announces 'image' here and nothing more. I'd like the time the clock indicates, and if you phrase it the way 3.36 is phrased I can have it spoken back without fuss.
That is 11.56
